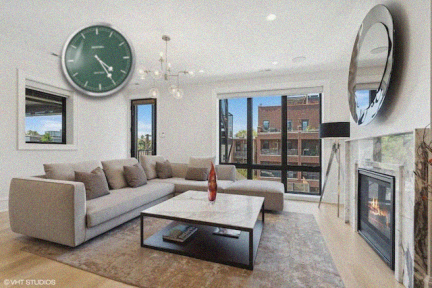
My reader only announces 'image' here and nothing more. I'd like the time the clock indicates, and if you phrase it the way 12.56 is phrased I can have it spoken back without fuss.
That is 4.25
